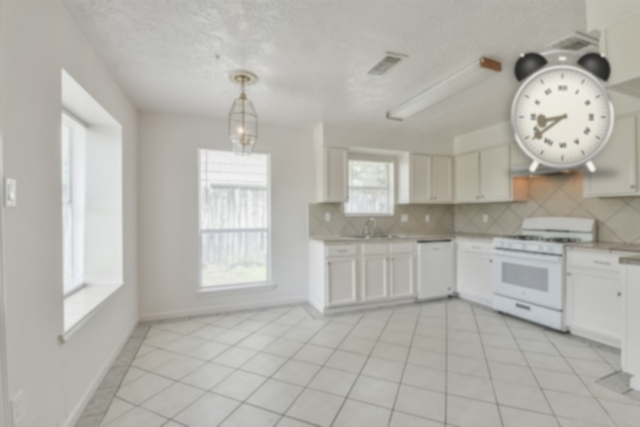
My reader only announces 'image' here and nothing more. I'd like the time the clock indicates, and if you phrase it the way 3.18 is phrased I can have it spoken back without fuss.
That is 8.39
